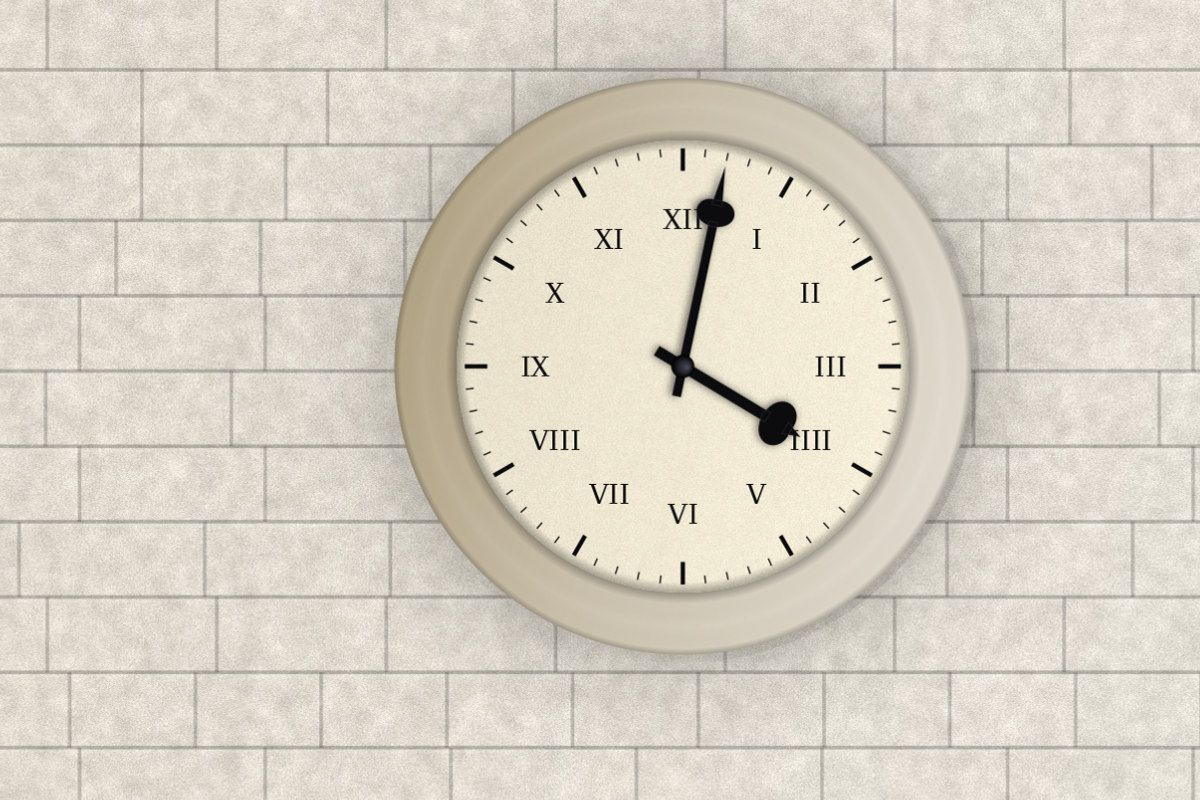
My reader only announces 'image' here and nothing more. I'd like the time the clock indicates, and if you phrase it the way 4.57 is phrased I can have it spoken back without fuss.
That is 4.02
